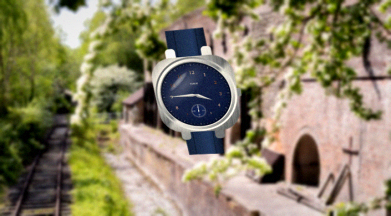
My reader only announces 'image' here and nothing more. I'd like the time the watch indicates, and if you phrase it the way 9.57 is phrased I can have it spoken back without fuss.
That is 3.45
